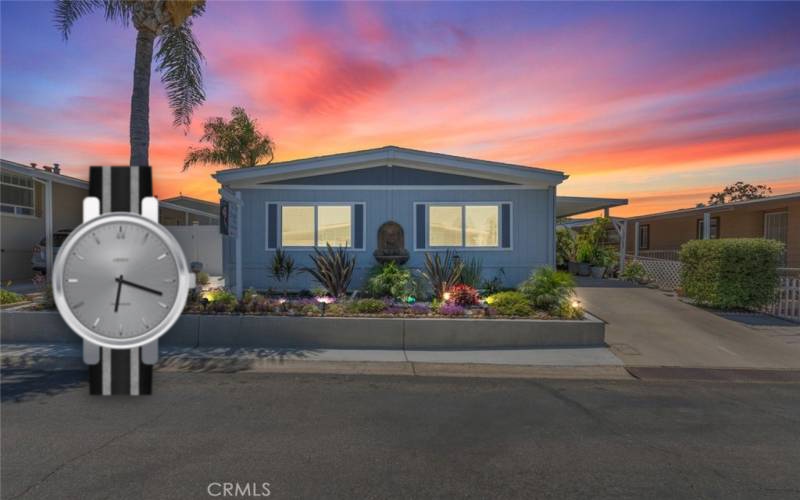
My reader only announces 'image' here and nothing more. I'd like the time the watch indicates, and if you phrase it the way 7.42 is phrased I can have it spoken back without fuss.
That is 6.18
